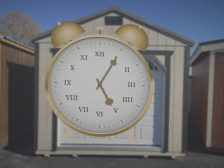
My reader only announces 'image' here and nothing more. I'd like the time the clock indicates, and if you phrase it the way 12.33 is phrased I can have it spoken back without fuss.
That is 5.05
